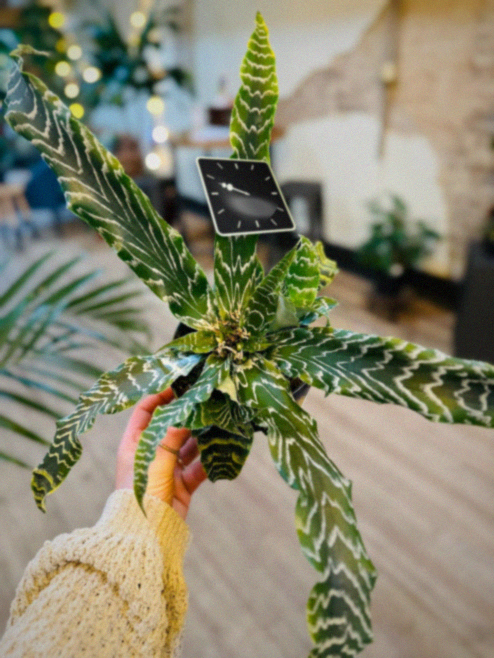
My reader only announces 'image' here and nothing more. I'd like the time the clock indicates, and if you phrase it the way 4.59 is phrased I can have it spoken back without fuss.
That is 9.49
